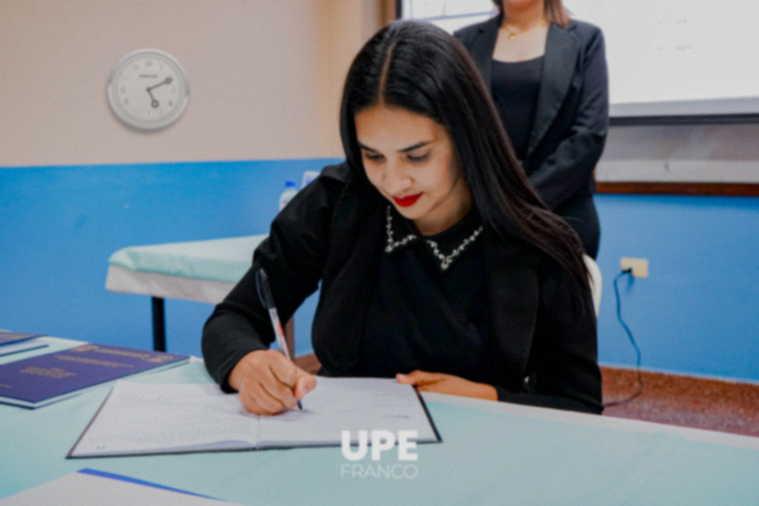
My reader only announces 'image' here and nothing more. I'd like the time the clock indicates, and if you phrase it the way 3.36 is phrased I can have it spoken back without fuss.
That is 5.11
